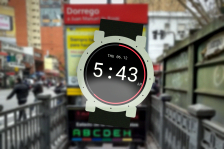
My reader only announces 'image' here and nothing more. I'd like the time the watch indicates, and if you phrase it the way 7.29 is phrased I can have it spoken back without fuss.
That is 5.43
